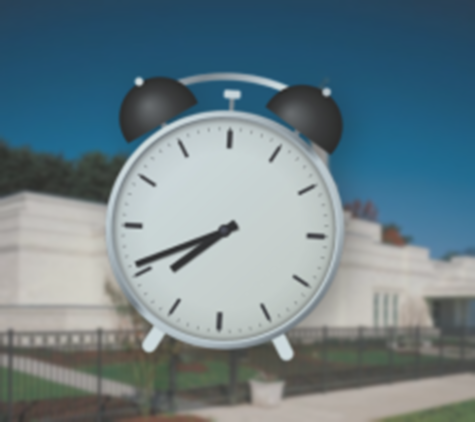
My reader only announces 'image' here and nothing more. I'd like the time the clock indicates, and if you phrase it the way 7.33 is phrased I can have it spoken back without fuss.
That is 7.41
